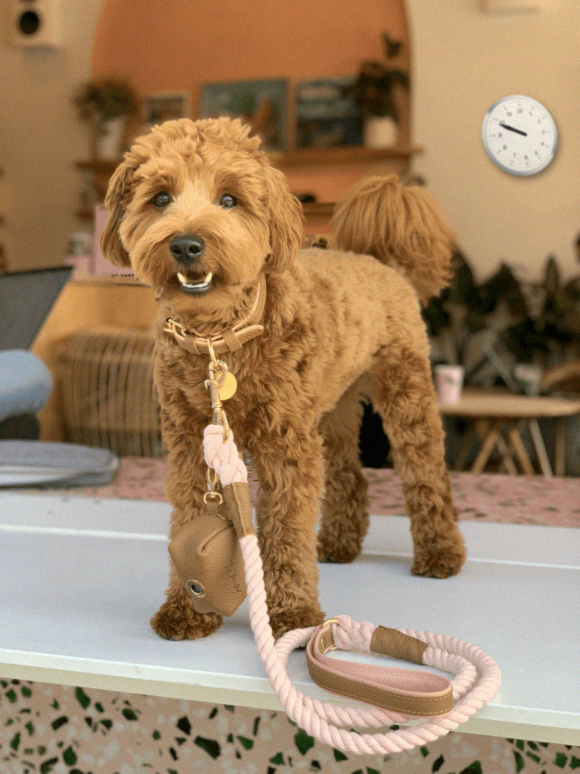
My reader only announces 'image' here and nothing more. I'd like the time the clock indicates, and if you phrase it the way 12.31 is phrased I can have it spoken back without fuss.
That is 9.49
